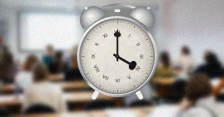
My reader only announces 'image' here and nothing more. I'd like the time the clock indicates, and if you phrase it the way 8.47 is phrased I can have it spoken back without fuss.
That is 4.00
